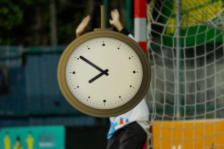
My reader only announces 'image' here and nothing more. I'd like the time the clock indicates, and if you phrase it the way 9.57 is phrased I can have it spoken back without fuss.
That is 7.51
